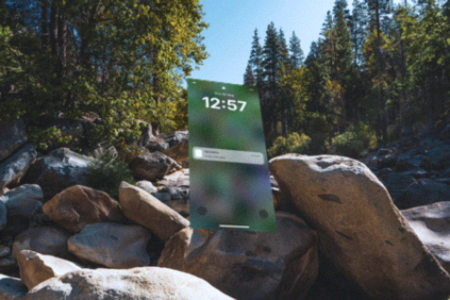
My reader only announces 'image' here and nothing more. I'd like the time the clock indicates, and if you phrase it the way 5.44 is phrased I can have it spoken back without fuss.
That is 12.57
